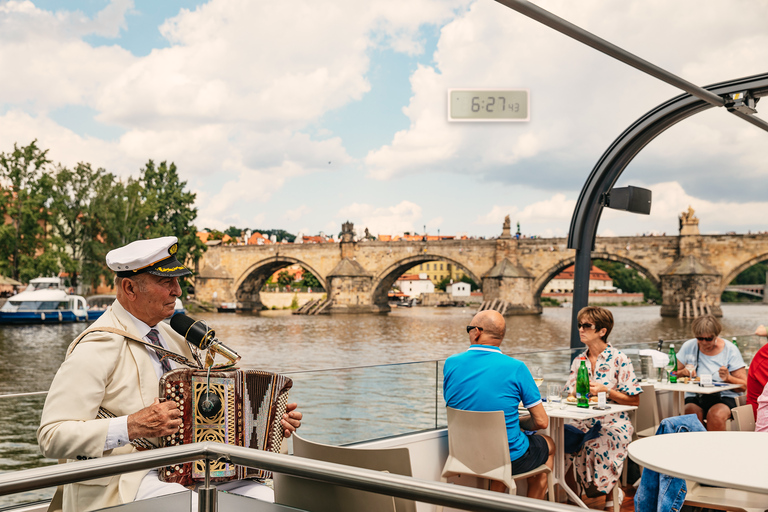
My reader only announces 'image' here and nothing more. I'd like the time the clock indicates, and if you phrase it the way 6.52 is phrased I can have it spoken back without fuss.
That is 6.27
